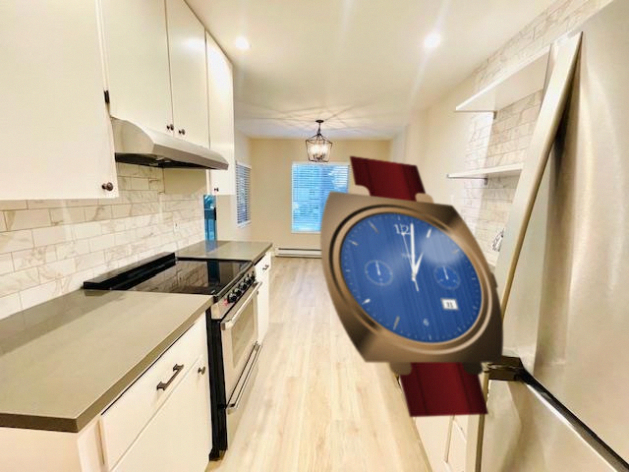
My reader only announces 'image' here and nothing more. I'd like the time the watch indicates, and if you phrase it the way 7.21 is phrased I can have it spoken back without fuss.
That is 1.02
